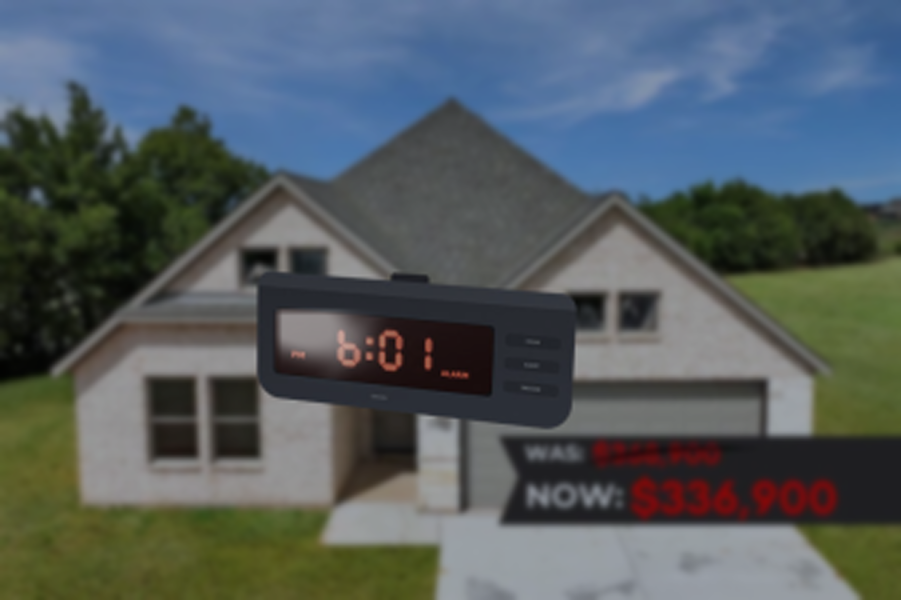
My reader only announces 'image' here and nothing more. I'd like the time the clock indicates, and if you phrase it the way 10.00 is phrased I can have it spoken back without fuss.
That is 6.01
